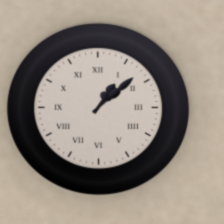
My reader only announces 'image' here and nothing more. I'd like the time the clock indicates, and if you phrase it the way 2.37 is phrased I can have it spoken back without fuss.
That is 1.08
